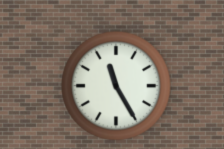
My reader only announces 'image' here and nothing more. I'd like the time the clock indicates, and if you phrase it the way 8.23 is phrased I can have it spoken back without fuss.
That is 11.25
